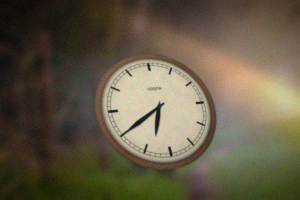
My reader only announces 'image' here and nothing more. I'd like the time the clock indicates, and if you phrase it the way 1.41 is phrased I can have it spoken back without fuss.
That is 6.40
